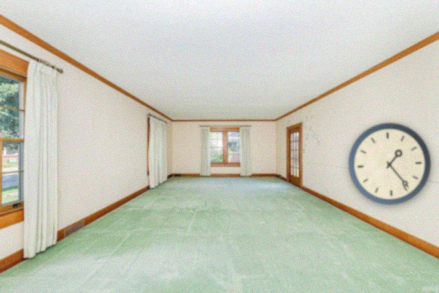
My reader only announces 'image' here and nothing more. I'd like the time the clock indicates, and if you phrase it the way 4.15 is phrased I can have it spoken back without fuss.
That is 1.24
